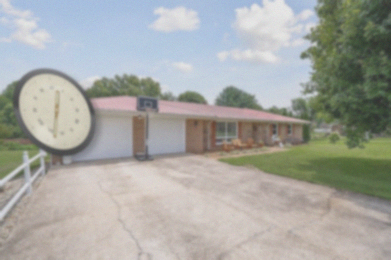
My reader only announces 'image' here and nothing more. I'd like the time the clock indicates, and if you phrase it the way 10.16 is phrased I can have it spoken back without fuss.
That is 12.33
